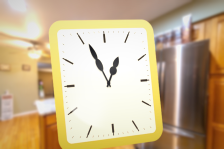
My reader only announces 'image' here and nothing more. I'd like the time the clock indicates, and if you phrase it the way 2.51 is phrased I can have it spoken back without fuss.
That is 12.56
